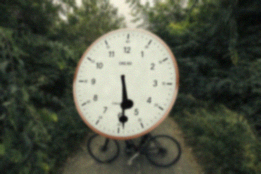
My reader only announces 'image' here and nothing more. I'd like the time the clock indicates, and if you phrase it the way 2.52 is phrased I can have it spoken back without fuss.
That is 5.29
